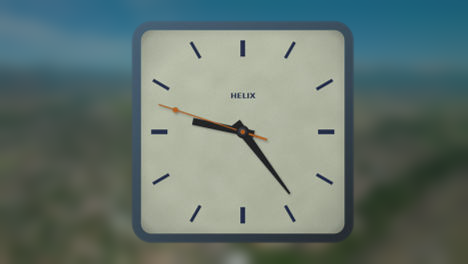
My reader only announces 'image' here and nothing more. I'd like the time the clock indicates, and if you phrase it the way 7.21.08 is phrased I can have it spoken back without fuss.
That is 9.23.48
